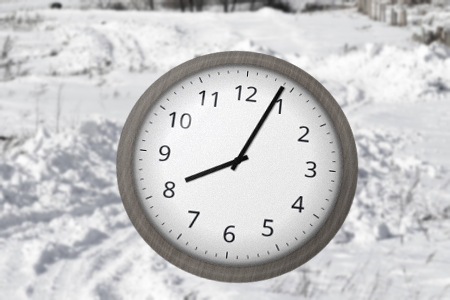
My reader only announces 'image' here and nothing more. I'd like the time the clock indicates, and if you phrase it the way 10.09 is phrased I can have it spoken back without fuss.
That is 8.04
